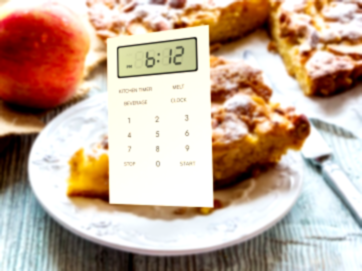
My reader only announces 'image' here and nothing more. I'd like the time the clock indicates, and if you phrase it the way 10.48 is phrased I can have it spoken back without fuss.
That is 6.12
